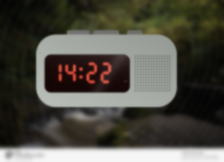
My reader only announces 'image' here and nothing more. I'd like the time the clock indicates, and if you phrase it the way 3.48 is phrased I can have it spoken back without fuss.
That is 14.22
